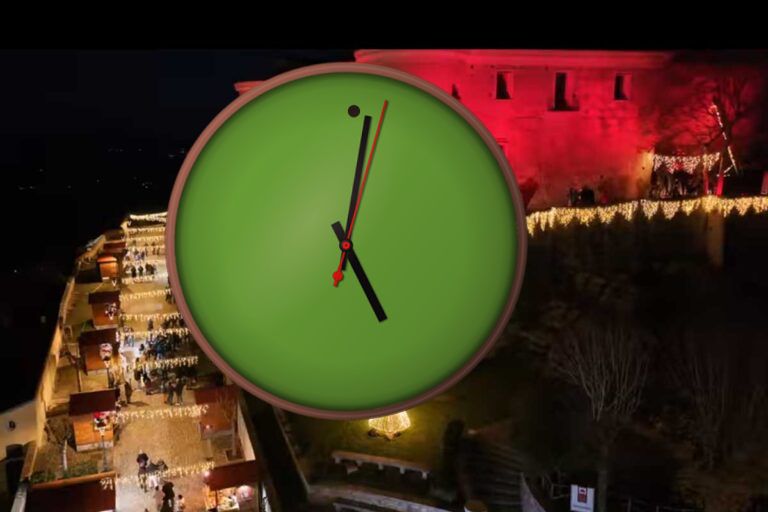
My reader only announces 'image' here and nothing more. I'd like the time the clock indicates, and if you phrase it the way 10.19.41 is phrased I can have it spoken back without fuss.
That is 5.01.02
